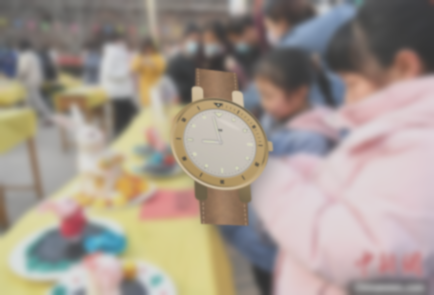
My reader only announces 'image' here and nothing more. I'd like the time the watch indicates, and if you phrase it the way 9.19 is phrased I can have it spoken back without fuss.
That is 8.58
